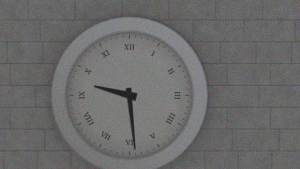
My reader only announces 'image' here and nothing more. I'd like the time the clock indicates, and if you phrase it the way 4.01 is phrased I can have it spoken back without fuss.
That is 9.29
